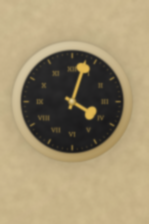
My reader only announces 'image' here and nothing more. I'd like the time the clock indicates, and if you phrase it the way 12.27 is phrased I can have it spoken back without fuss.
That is 4.03
